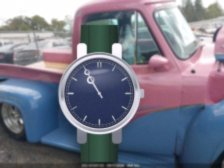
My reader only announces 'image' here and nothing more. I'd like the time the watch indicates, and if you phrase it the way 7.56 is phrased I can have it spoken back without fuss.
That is 10.55
